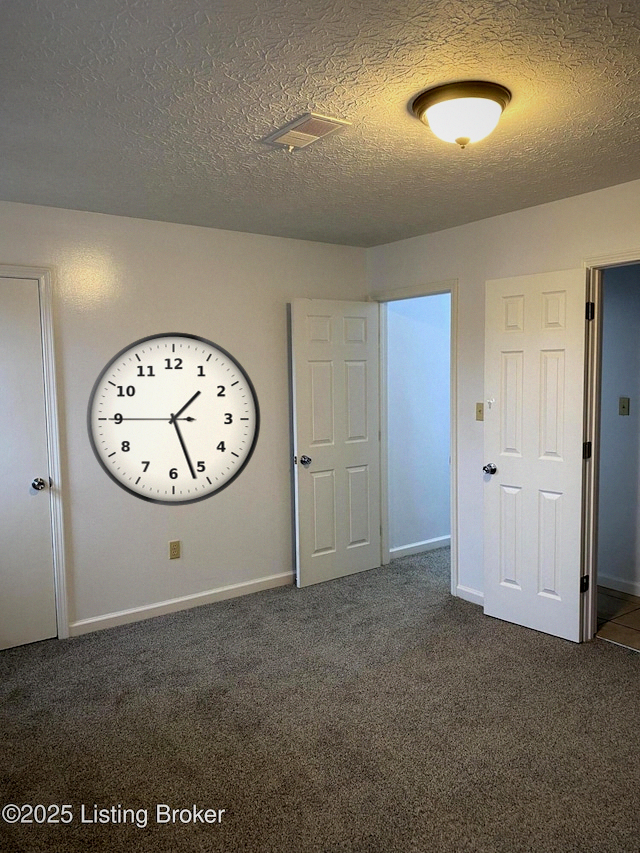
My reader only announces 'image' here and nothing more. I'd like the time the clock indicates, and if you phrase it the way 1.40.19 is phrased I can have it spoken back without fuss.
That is 1.26.45
